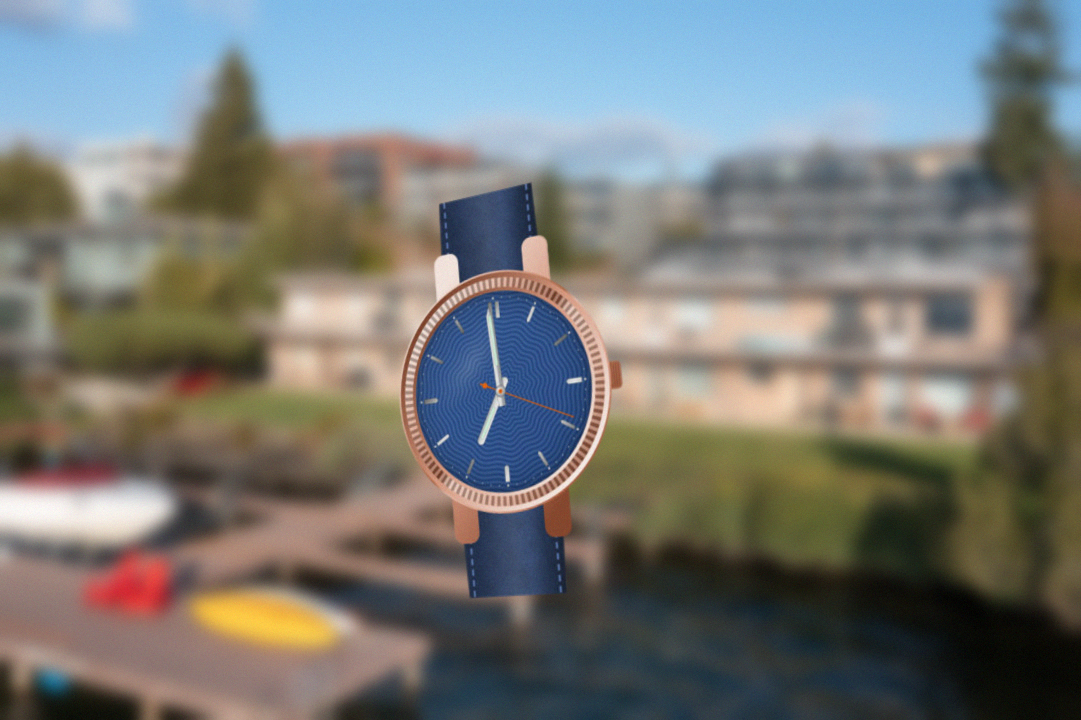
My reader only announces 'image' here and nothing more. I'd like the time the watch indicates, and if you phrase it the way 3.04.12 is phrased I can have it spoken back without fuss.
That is 6.59.19
